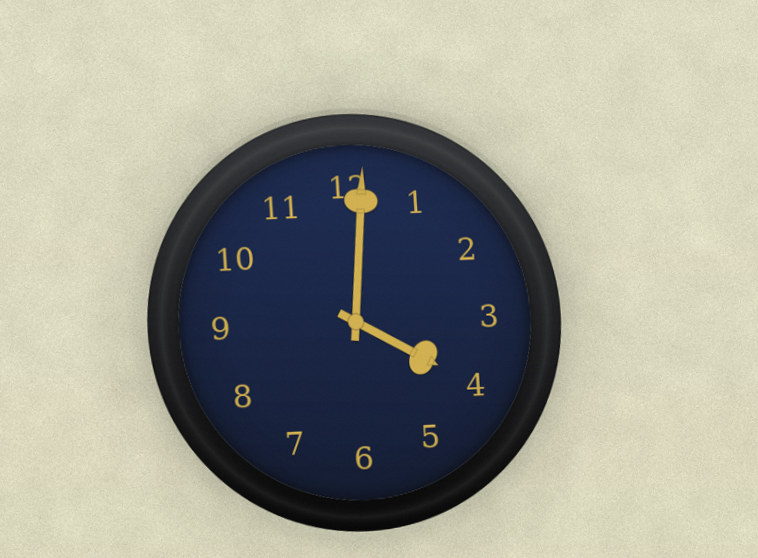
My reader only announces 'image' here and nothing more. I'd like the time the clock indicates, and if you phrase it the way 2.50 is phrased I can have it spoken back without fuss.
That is 4.01
